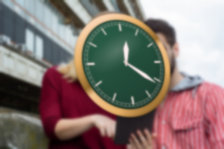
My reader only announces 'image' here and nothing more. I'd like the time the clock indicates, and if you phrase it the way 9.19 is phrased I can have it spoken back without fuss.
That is 12.21
